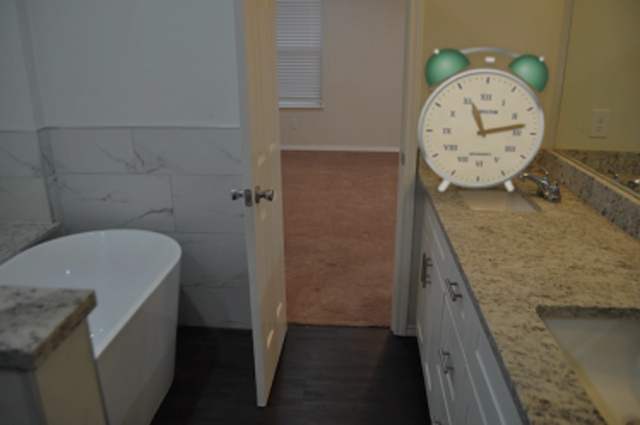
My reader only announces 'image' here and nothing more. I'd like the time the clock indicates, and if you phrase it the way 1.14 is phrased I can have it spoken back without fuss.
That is 11.13
